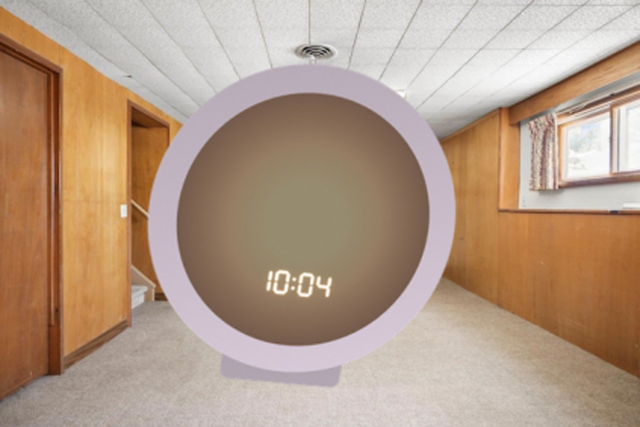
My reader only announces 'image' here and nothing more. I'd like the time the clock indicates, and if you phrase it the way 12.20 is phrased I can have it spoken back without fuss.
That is 10.04
